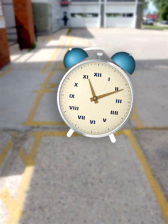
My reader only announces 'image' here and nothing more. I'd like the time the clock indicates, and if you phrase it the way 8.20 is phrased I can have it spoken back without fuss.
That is 11.11
